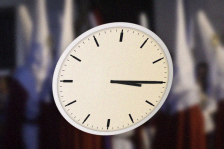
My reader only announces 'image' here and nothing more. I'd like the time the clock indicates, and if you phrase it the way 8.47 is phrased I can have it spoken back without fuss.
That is 3.15
